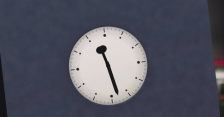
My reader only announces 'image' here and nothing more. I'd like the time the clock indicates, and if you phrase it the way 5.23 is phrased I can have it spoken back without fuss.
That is 11.28
